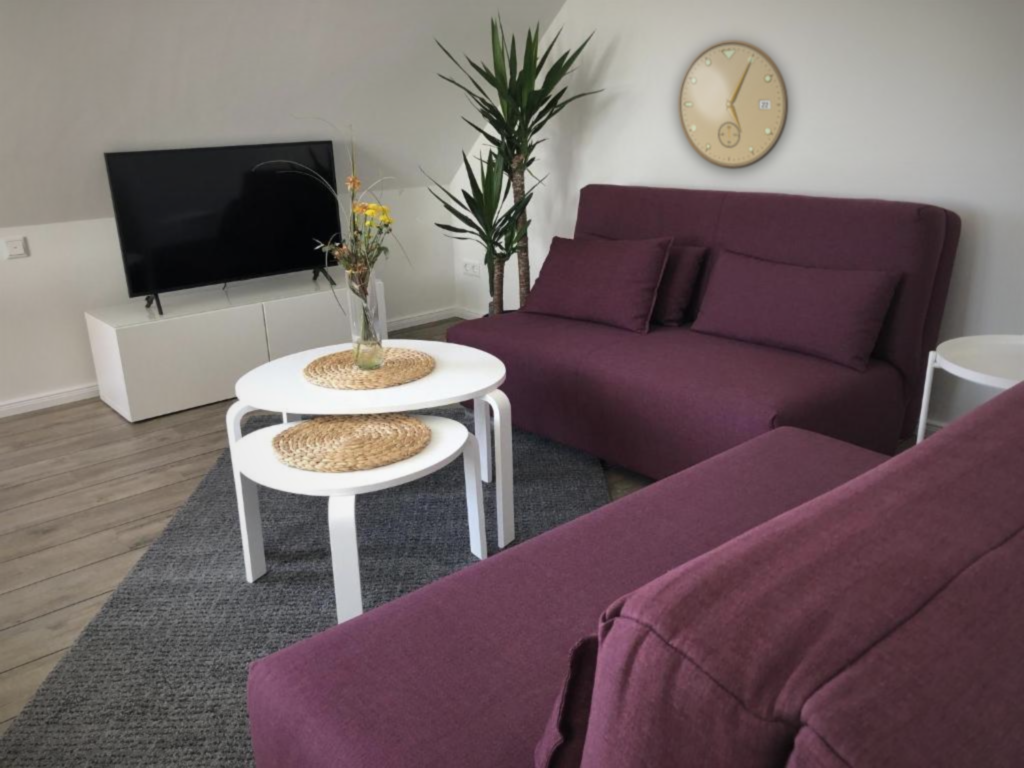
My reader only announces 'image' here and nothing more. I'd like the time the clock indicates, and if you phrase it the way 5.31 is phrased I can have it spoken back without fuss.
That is 5.05
